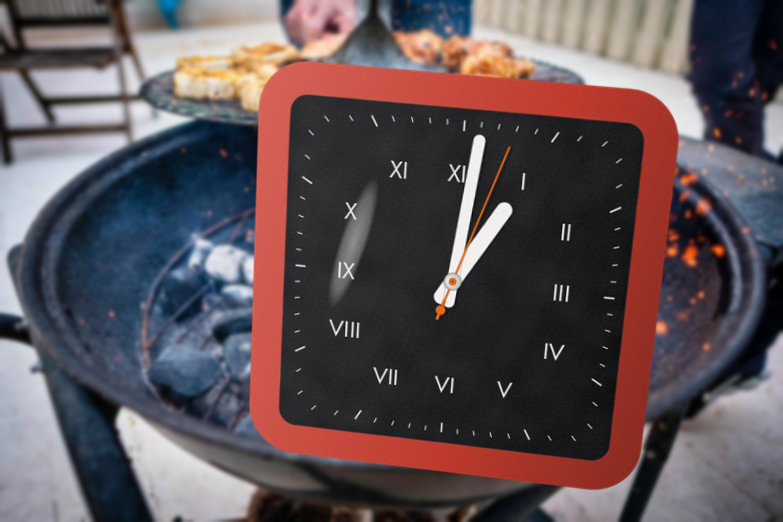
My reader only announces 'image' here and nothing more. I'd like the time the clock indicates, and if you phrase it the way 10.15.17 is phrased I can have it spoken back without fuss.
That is 1.01.03
